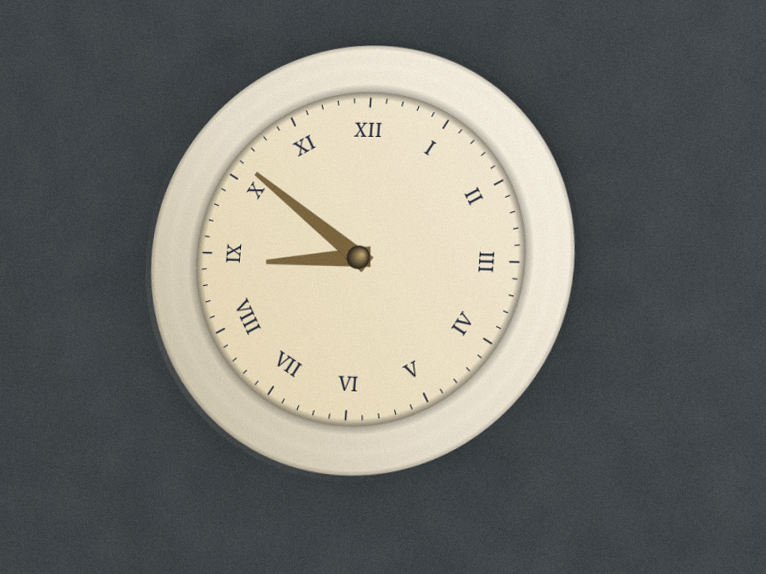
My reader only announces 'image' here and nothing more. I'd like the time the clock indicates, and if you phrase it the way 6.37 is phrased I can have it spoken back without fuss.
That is 8.51
